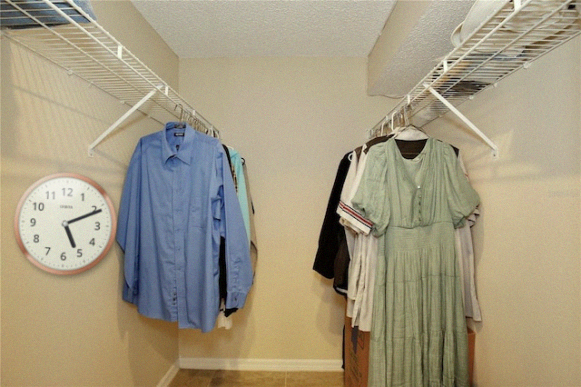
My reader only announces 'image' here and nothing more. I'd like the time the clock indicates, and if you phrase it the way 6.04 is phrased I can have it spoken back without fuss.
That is 5.11
